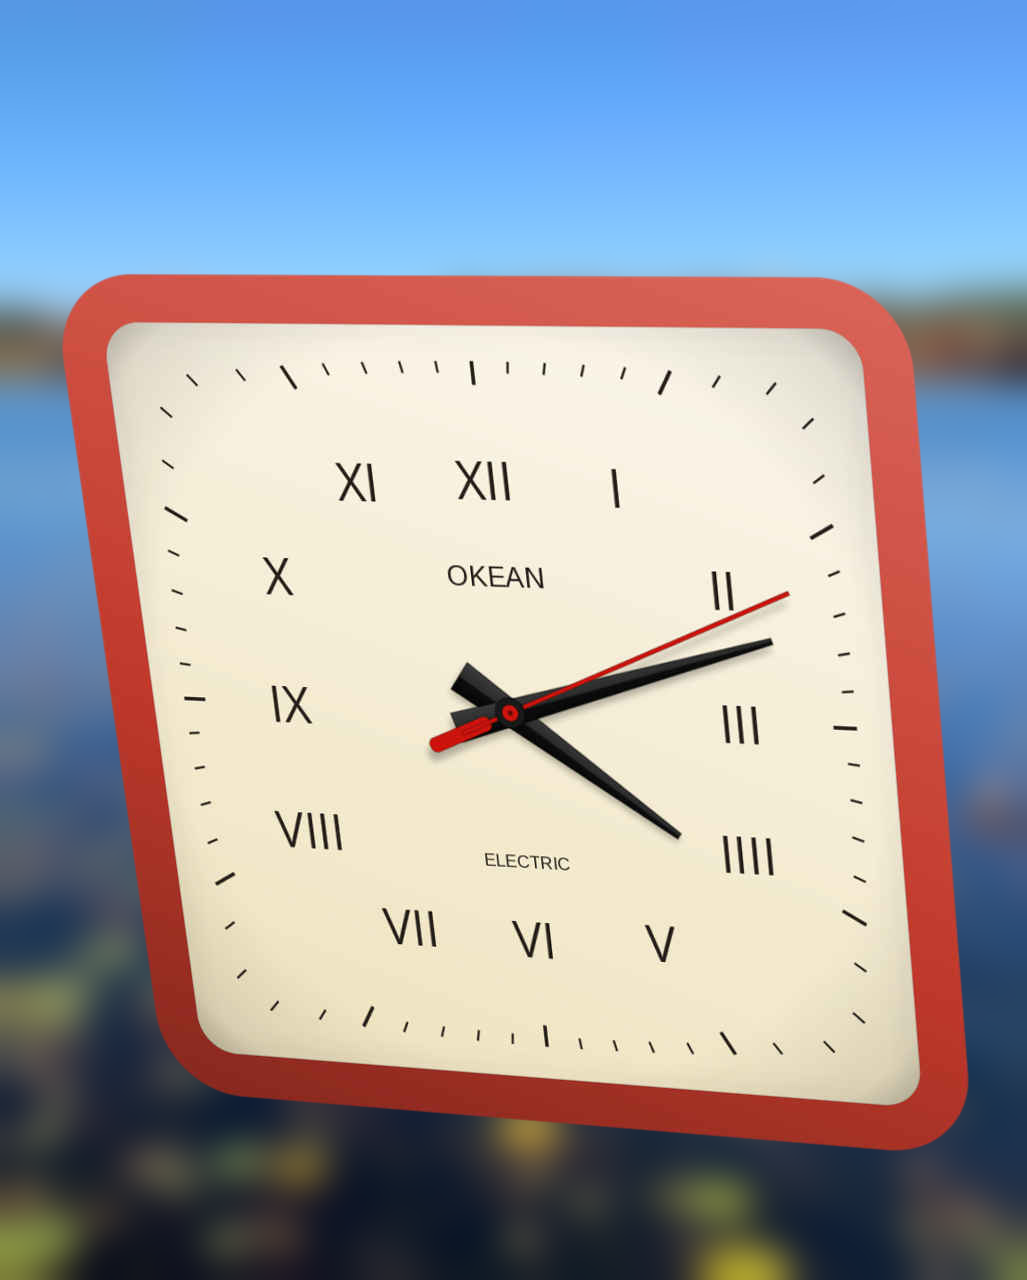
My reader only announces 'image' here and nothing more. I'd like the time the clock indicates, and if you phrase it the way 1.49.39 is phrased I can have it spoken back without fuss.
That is 4.12.11
